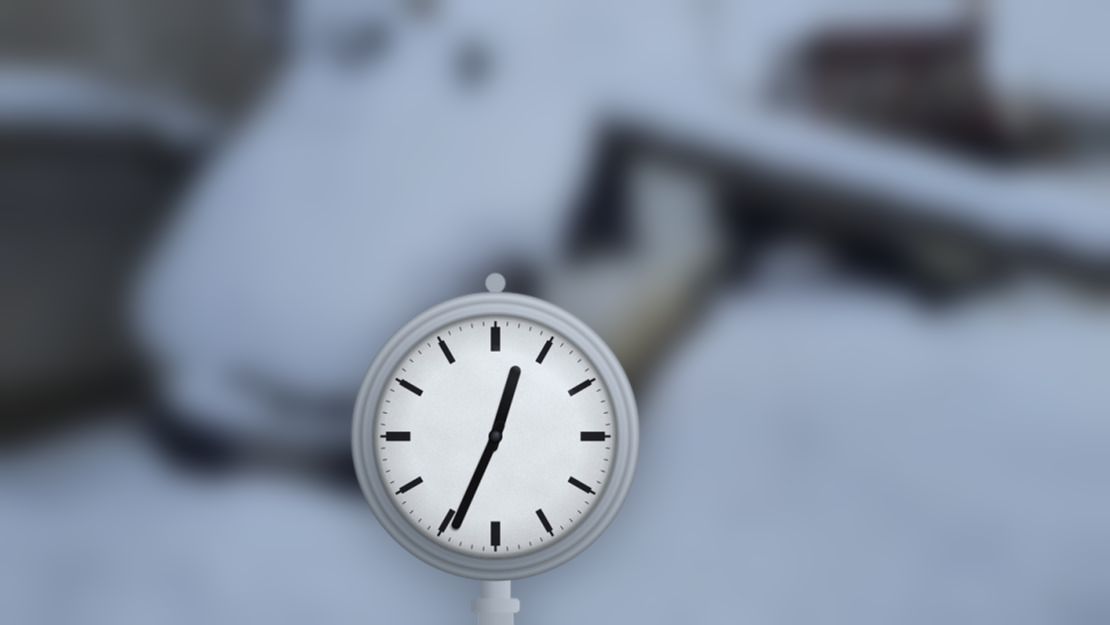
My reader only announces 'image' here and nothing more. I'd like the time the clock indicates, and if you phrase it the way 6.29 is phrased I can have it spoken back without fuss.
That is 12.34
